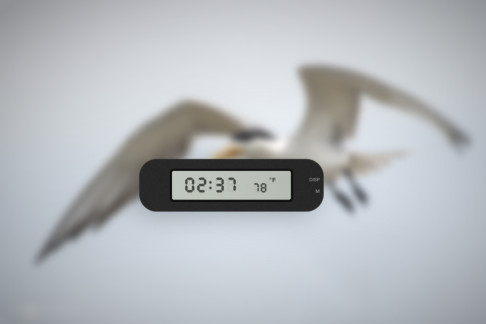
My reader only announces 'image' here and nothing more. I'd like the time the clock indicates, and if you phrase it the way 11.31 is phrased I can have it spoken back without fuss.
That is 2.37
